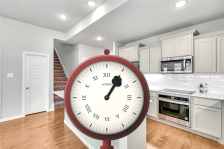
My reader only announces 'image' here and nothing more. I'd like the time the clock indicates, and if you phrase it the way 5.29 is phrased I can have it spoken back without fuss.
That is 1.05
